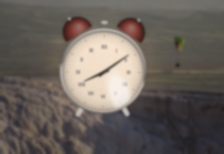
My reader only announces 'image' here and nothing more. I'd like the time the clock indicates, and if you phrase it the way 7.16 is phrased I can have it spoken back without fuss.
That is 8.09
